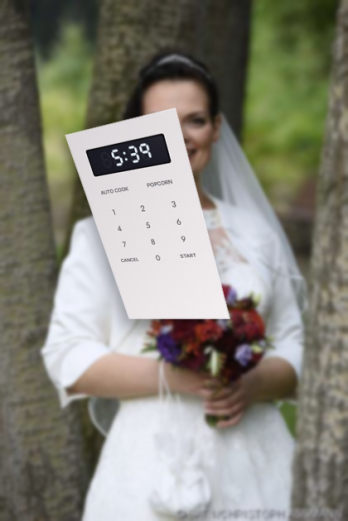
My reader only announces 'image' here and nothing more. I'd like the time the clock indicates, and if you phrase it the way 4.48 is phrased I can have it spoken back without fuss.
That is 5.39
